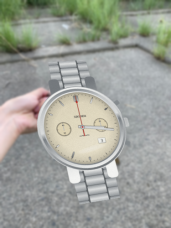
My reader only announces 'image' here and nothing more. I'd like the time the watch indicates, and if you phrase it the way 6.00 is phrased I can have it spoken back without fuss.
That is 3.17
